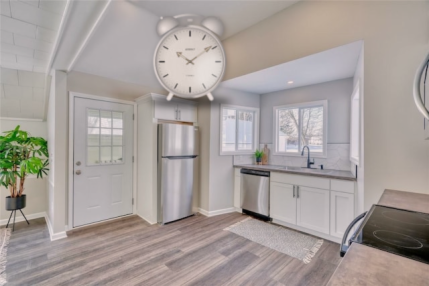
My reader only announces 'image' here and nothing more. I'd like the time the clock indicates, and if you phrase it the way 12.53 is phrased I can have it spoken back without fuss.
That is 10.09
